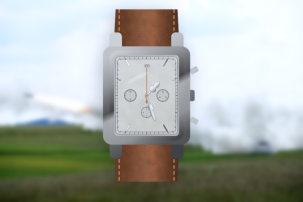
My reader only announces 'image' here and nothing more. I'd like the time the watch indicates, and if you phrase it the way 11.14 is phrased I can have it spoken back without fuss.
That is 1.27
